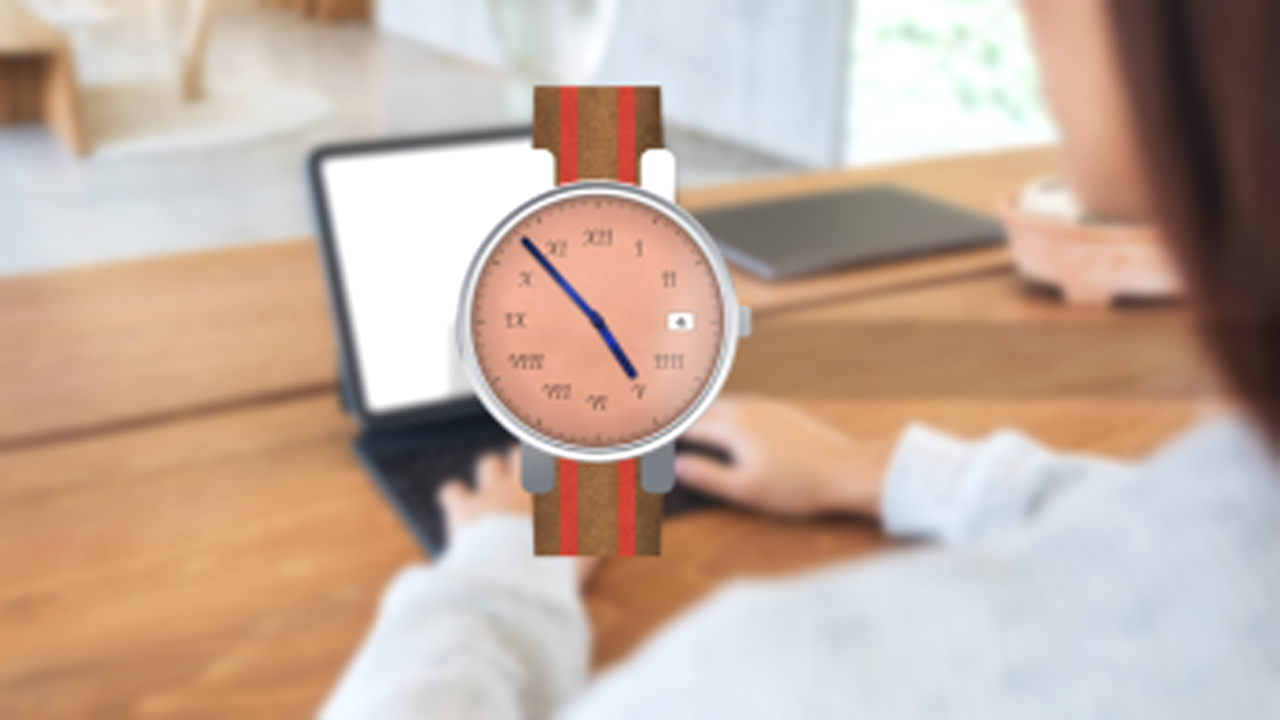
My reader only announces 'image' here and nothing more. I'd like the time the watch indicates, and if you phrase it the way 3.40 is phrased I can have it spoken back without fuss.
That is 4.53
